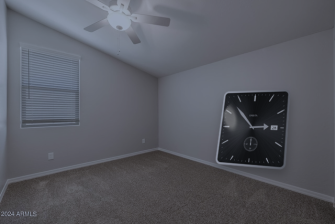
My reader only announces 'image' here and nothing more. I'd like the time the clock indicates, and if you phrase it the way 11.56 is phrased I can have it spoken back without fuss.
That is 2.53
